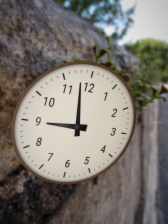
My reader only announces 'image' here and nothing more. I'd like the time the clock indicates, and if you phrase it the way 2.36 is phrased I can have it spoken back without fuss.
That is 8.58
